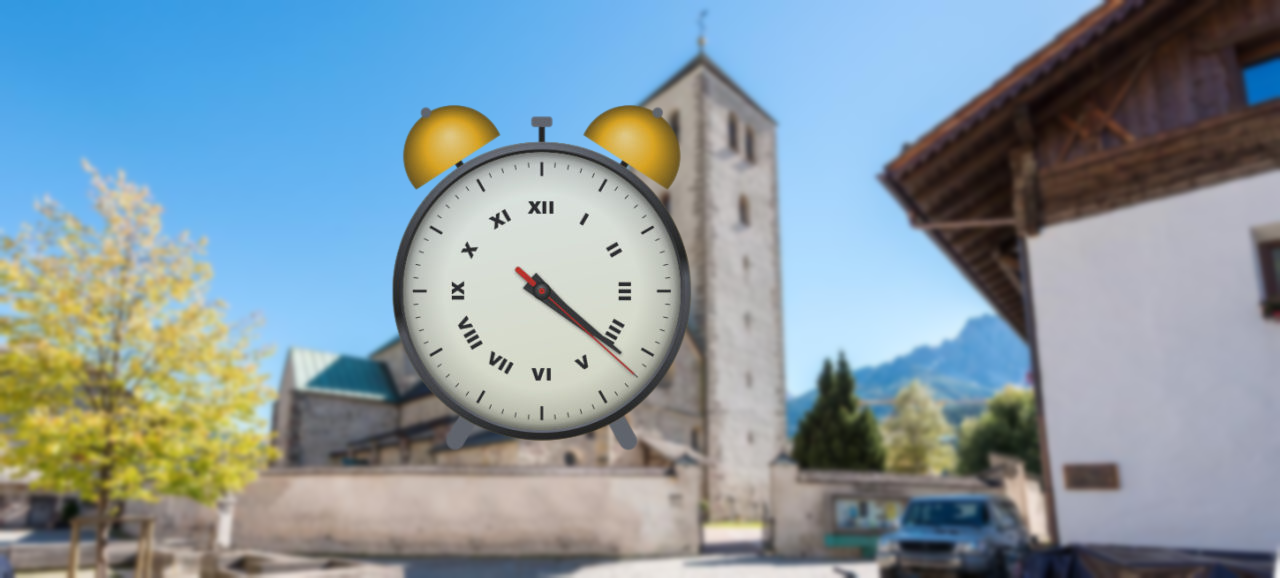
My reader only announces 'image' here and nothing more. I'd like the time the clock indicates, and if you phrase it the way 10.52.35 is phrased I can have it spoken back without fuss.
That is 4.21.22
